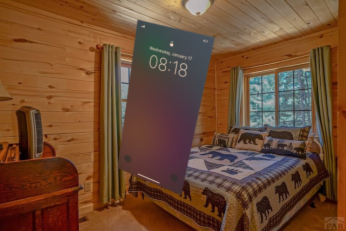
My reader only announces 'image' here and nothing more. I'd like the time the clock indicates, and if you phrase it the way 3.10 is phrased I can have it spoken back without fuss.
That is 8.18
